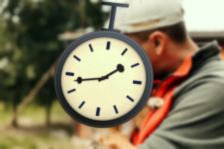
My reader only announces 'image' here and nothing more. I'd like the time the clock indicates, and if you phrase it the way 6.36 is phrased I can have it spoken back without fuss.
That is 1.43
